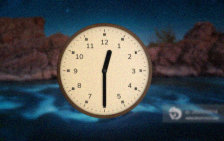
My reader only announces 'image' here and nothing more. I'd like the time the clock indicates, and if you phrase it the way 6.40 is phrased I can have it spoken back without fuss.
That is 12.30
